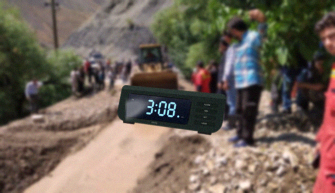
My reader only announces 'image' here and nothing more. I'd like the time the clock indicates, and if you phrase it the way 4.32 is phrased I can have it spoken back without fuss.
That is 3.08
